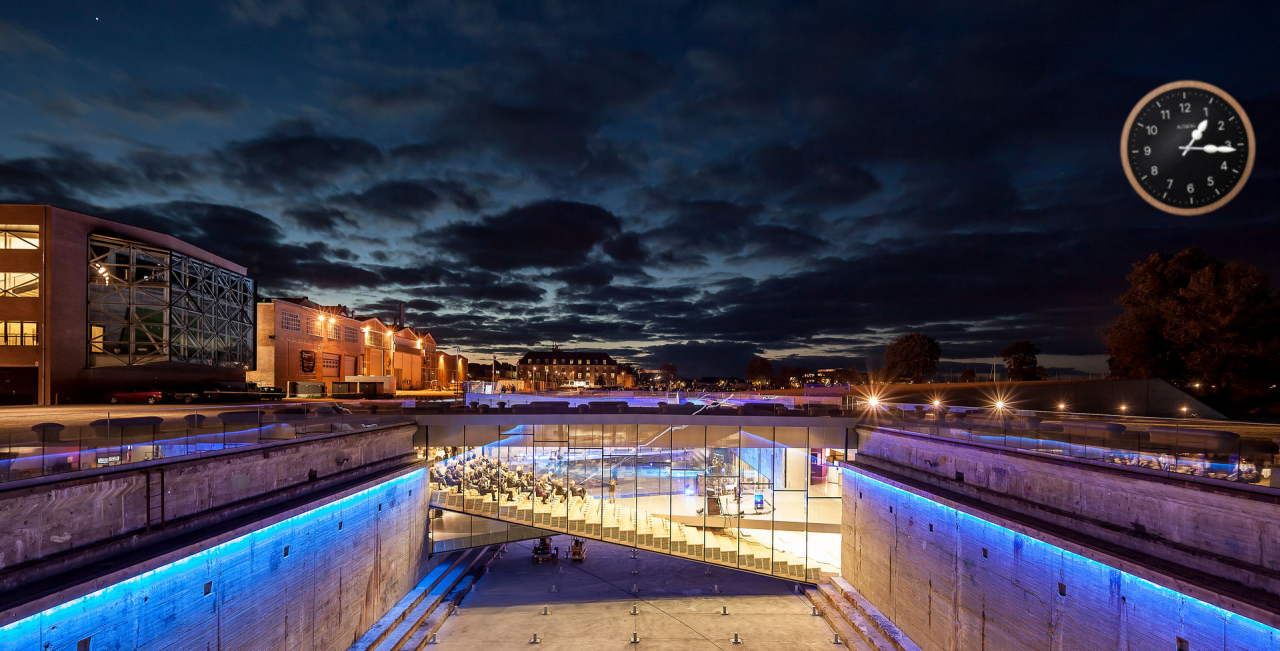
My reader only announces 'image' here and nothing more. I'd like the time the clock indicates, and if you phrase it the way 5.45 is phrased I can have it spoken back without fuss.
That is 1.16
